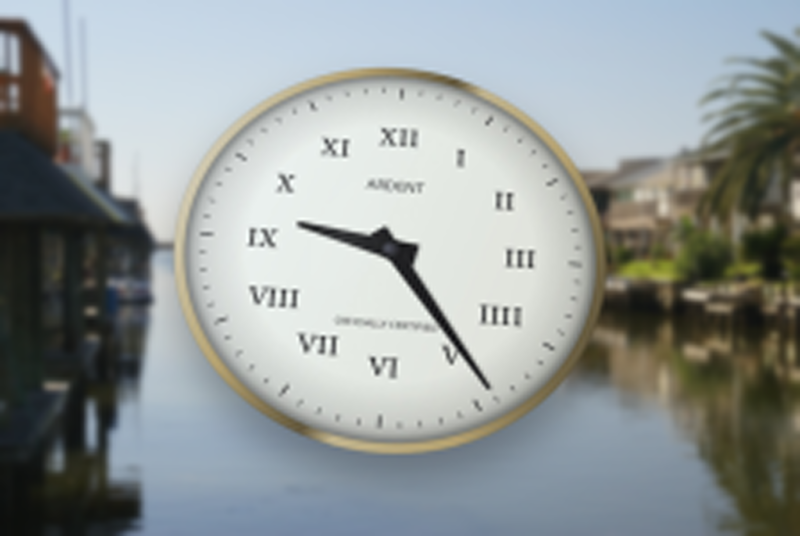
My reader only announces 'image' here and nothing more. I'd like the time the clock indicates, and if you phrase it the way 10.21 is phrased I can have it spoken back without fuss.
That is 9.24
